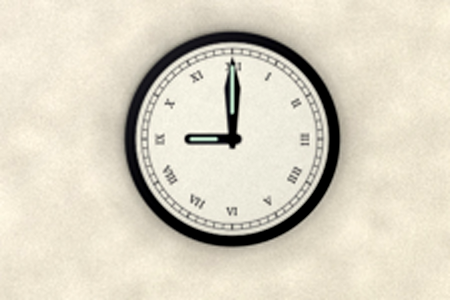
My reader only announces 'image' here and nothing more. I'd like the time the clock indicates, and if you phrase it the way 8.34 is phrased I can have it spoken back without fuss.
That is 9.00
